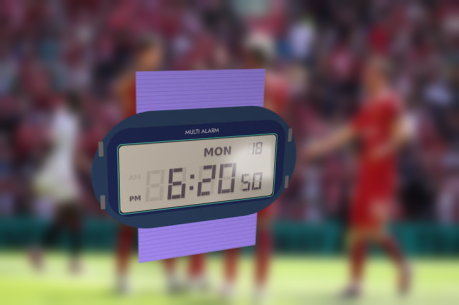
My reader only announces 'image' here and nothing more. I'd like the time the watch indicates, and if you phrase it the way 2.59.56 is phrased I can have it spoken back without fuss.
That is 6.20.50
